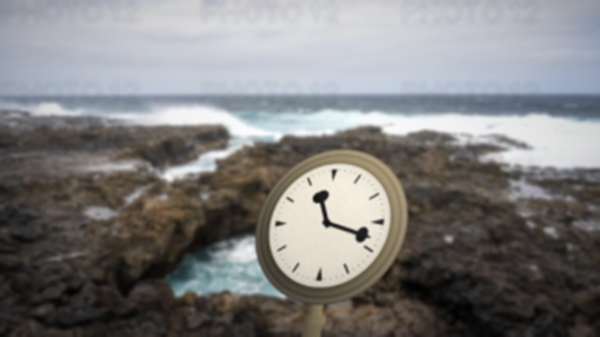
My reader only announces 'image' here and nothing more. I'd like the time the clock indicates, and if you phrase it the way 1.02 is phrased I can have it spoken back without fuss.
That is 11.18
